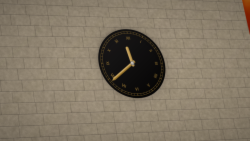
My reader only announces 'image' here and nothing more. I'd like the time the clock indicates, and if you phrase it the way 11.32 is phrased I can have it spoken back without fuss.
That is 11.39
